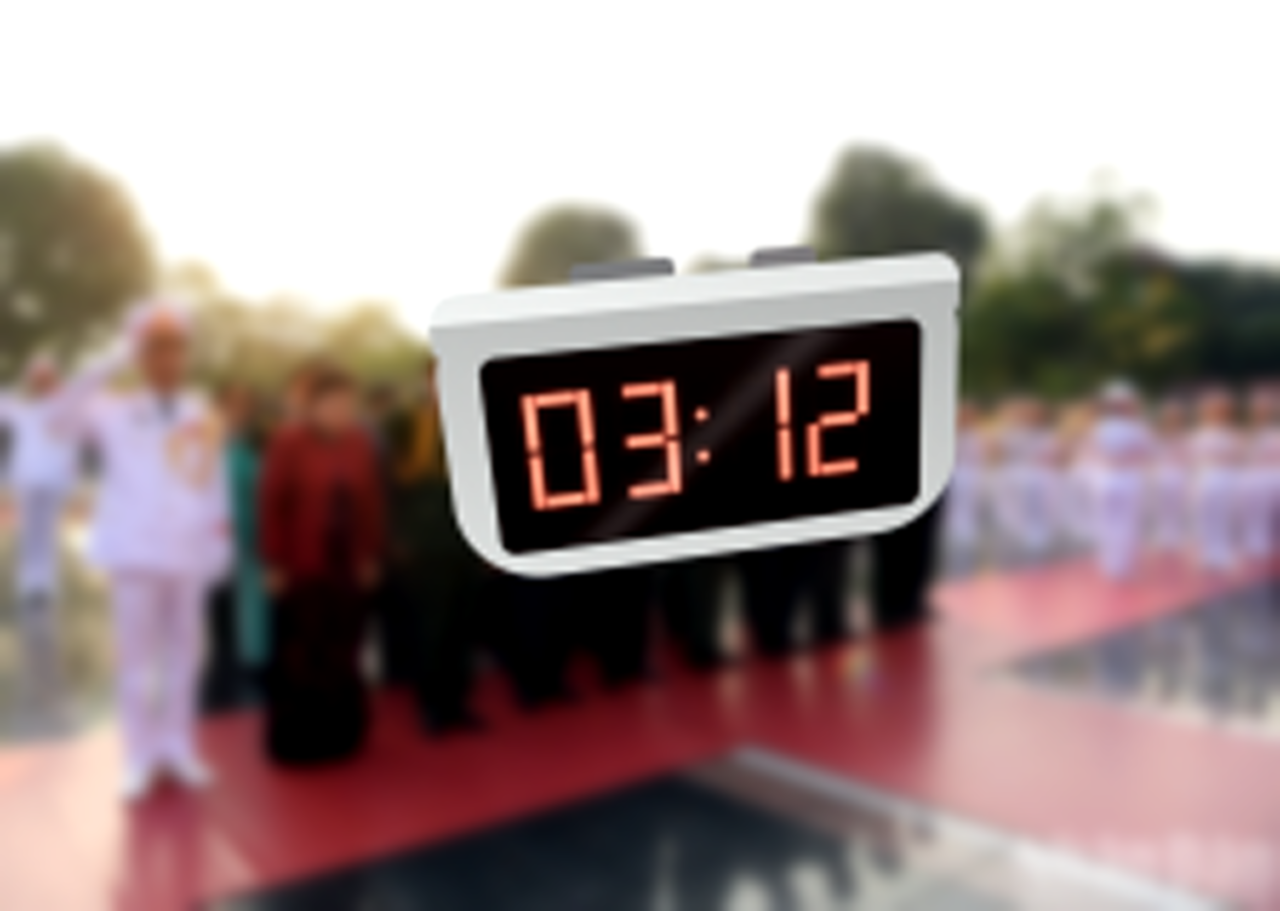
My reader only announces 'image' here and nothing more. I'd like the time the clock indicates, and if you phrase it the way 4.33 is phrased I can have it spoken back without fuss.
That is 3.12
